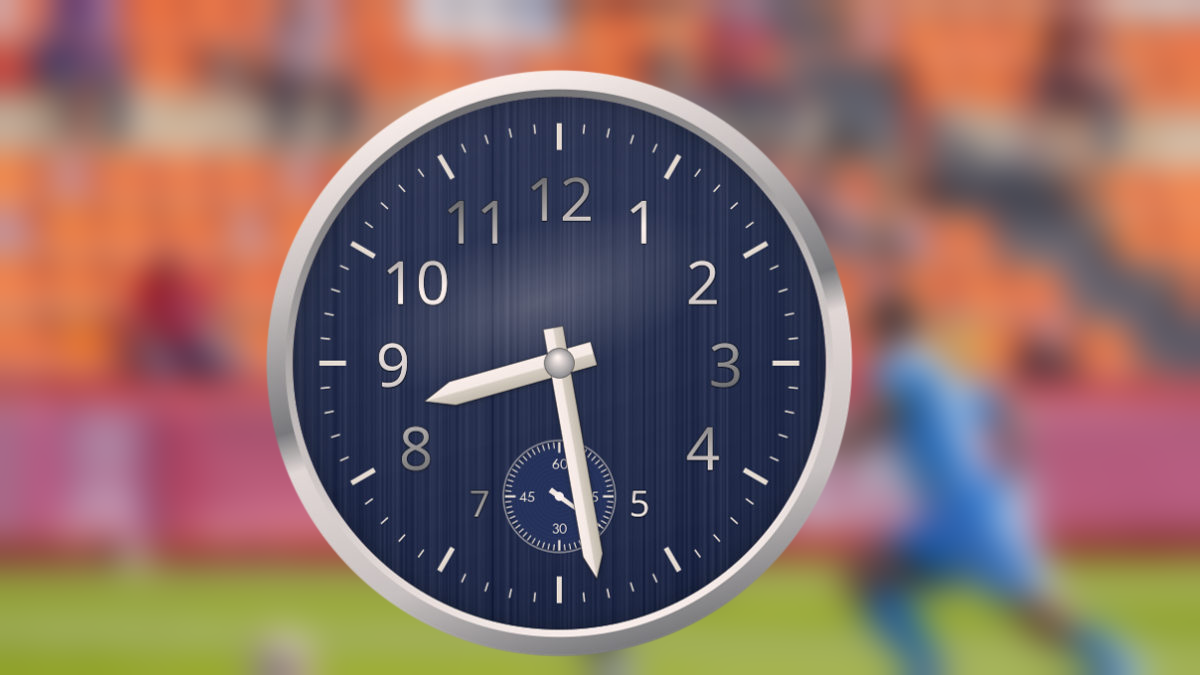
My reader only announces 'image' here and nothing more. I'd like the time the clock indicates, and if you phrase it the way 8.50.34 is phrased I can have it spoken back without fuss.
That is 8.28.21
